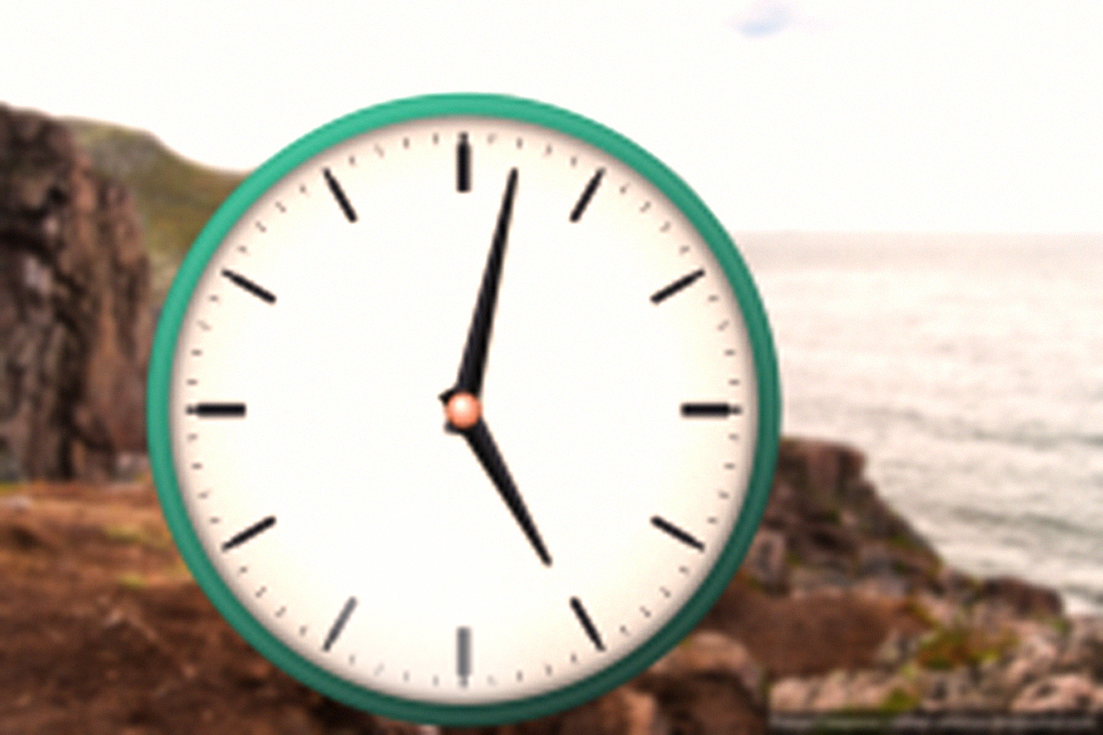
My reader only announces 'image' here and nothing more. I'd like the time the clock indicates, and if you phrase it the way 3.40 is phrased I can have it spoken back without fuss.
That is 5.02
